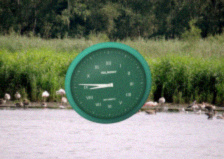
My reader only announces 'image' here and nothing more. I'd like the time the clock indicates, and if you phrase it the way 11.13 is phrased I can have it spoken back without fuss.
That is 8.46
